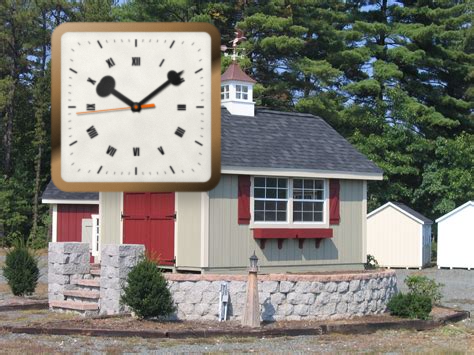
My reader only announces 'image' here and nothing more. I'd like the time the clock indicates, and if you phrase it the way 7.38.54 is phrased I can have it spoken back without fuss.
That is 10.08.44
